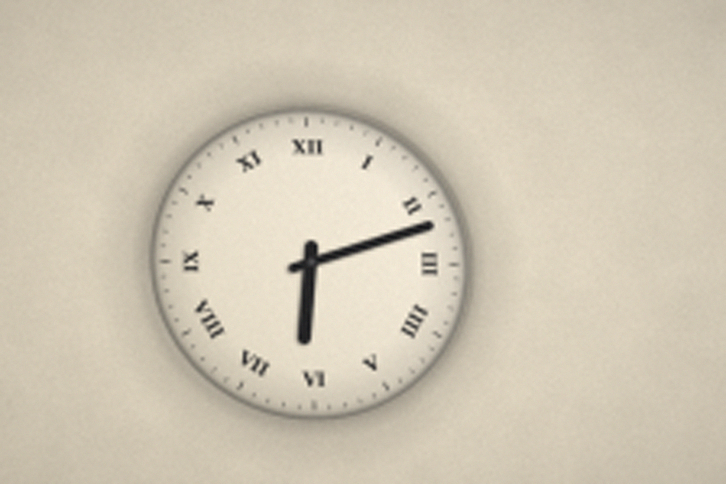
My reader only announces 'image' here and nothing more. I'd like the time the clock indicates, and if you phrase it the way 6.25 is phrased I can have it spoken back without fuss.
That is 6.12
